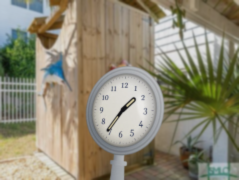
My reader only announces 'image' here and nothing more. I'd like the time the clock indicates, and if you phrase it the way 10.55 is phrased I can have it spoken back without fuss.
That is 1.36
